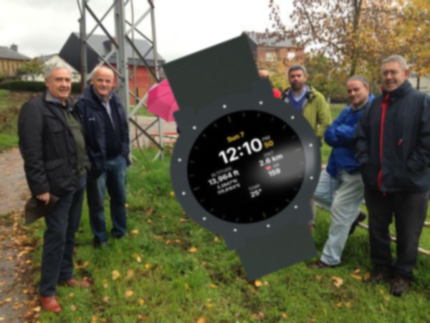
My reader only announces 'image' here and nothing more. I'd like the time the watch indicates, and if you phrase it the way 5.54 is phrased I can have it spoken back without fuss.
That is 12.10
